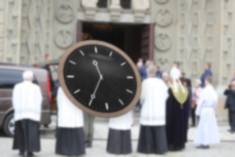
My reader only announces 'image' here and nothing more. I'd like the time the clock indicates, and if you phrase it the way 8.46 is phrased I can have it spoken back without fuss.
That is 11.35
